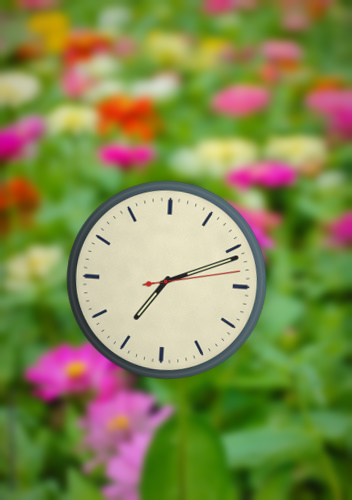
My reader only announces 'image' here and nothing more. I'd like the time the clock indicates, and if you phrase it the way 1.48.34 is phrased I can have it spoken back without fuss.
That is 7.11.13
